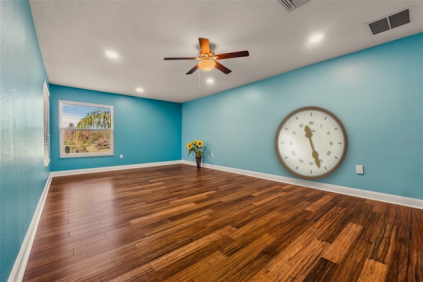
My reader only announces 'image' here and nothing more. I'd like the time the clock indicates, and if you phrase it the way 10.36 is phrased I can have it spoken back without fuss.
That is 11.27
